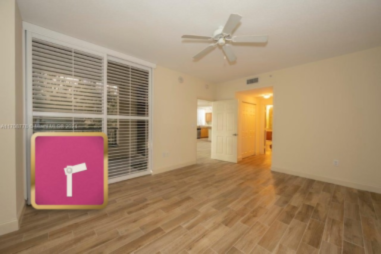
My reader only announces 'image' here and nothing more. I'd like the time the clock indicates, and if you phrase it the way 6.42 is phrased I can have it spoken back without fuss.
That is 2.30
